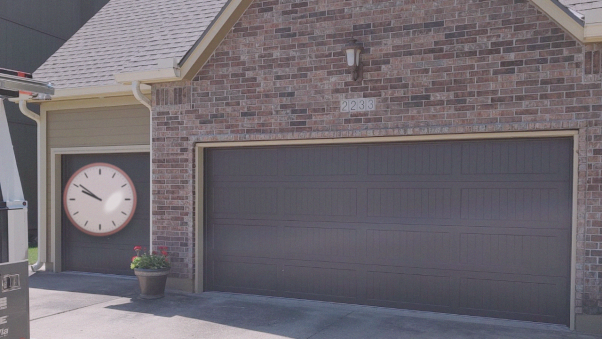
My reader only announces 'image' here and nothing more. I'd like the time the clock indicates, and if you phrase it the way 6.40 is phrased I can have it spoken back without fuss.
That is 9.51
